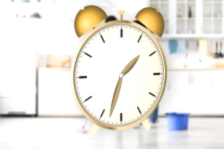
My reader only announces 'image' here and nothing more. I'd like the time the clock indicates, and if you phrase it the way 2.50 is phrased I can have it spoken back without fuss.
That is 1.33
